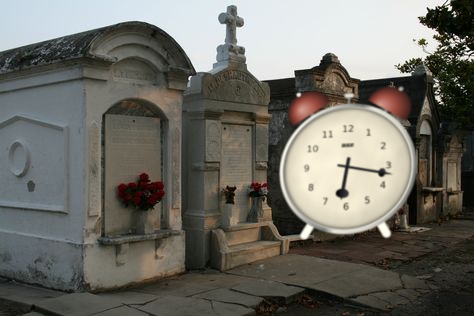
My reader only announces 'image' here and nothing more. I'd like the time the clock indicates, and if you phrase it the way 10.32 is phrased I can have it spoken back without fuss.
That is 6.17
